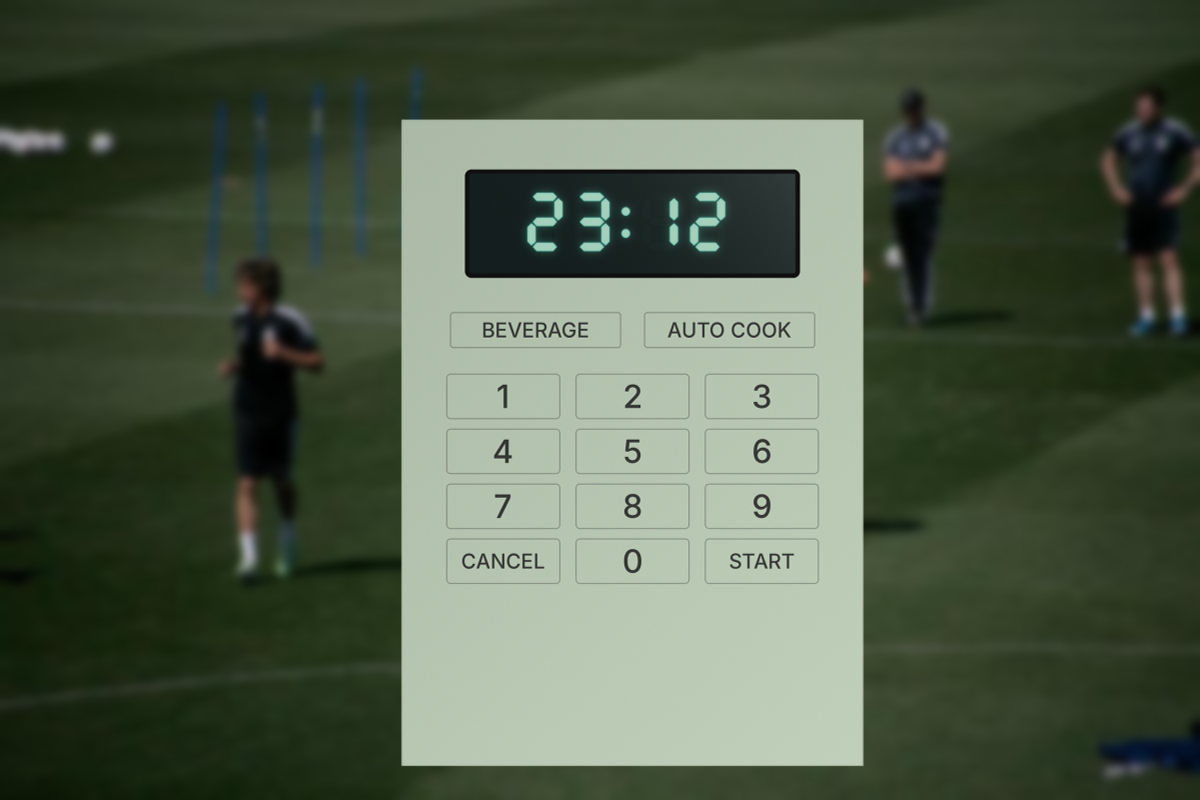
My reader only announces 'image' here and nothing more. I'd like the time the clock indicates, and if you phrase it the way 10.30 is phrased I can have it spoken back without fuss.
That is 23.12
